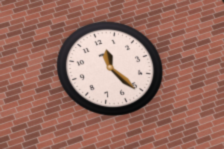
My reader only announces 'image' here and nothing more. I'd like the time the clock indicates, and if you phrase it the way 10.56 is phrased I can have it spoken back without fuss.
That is 12.26
